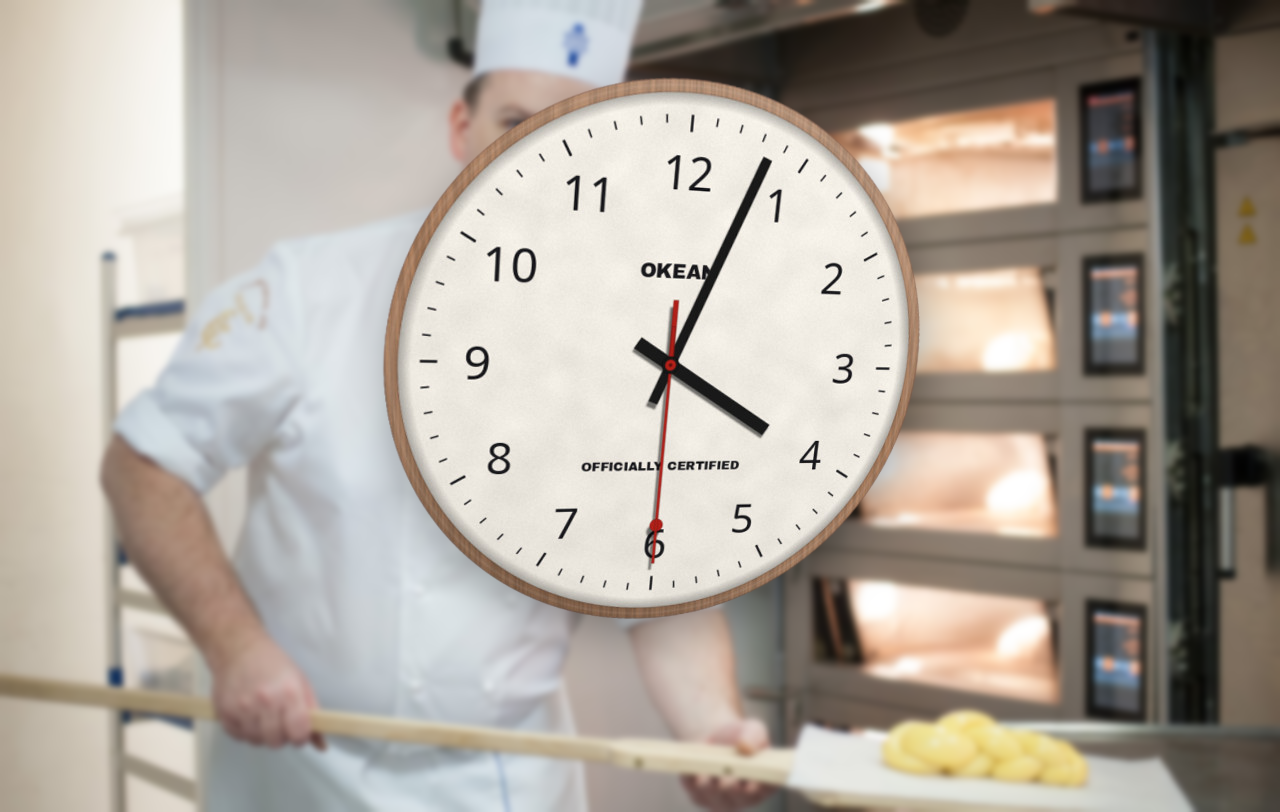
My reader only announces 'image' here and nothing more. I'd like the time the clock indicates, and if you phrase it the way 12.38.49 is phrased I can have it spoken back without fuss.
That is 4.03.30
